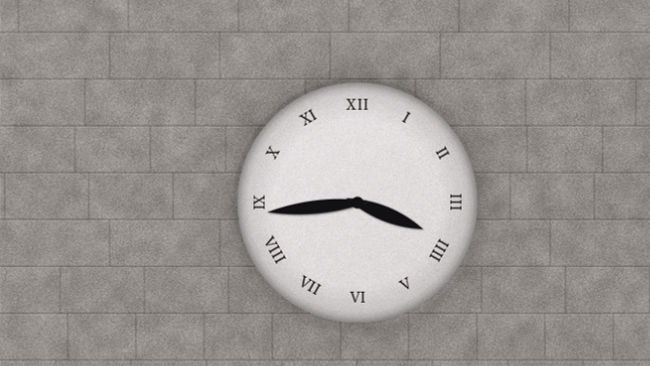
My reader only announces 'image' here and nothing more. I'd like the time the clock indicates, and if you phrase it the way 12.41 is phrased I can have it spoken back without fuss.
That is 3.44
